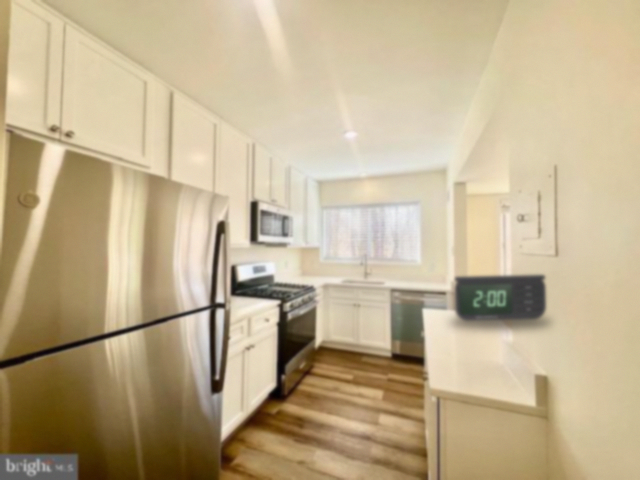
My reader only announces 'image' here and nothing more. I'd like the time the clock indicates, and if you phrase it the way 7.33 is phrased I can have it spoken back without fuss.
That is 2.00
